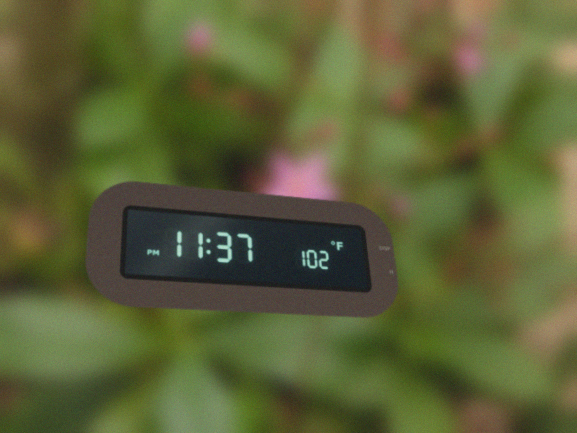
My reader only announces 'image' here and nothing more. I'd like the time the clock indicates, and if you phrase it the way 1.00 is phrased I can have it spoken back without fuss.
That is 11.37
